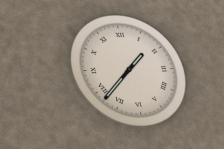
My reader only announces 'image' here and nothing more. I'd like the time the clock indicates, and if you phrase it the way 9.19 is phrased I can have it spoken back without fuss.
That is 1.38
